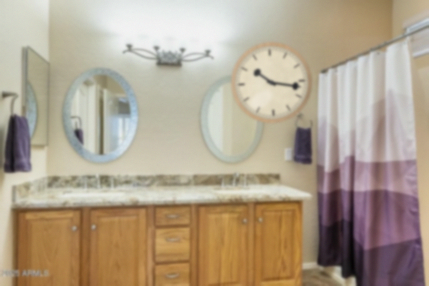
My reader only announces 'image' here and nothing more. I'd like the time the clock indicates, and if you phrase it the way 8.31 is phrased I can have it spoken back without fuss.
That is 10.17
